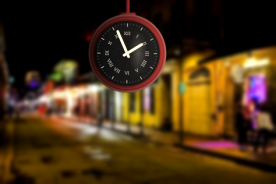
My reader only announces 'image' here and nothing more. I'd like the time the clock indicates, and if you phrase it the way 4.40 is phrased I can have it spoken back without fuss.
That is 1.56
